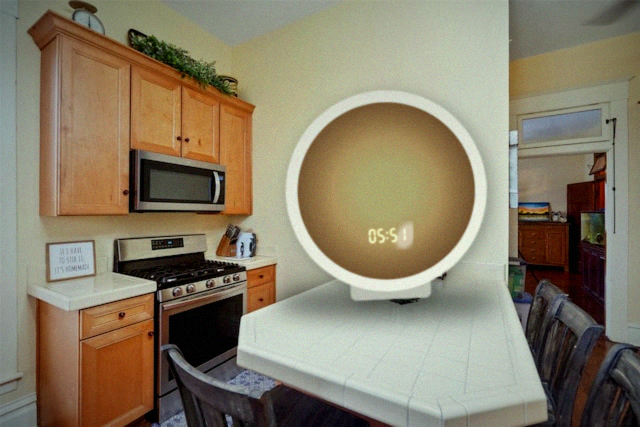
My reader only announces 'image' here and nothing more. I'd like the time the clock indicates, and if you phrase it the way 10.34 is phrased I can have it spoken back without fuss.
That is 5.51
